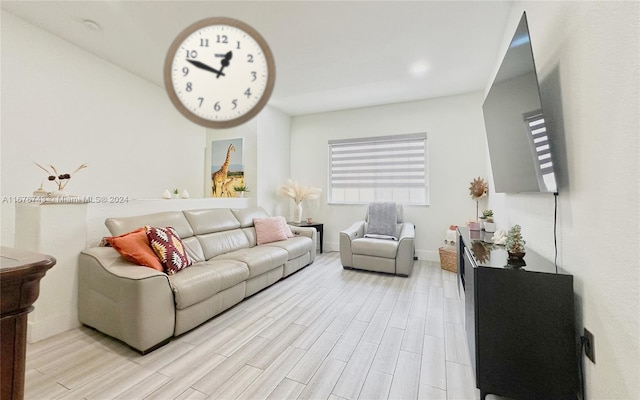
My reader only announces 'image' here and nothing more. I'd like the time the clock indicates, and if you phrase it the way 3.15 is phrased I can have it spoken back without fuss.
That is 12.48
